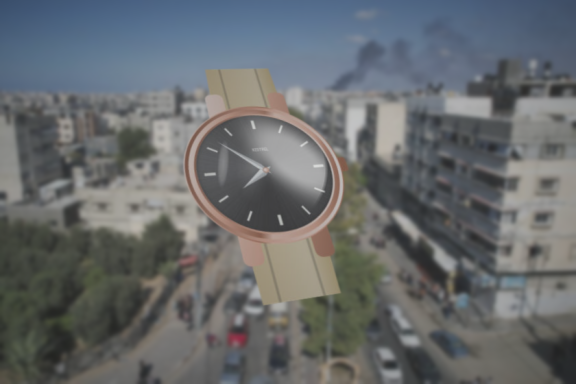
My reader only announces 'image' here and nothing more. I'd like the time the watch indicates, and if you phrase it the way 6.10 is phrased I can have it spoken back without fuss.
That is 7.52
